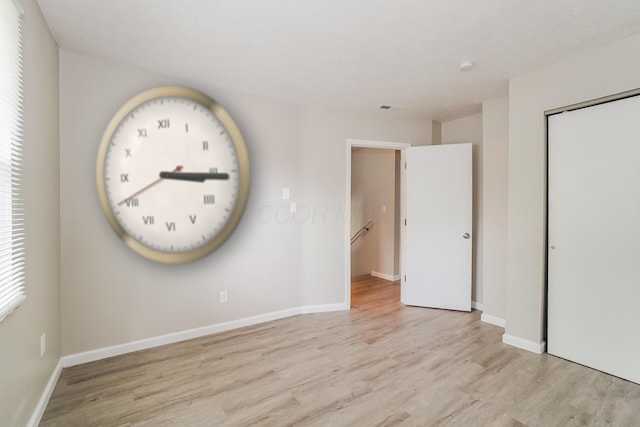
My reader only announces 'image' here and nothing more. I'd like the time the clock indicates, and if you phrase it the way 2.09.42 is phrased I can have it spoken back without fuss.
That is 3.15.41
